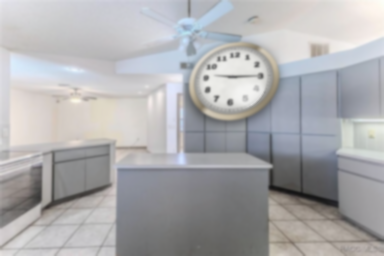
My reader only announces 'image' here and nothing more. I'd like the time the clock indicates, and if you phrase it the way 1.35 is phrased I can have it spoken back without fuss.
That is 9.15
